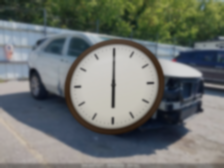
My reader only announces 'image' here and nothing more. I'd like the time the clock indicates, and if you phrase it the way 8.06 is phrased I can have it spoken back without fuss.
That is 6.00
